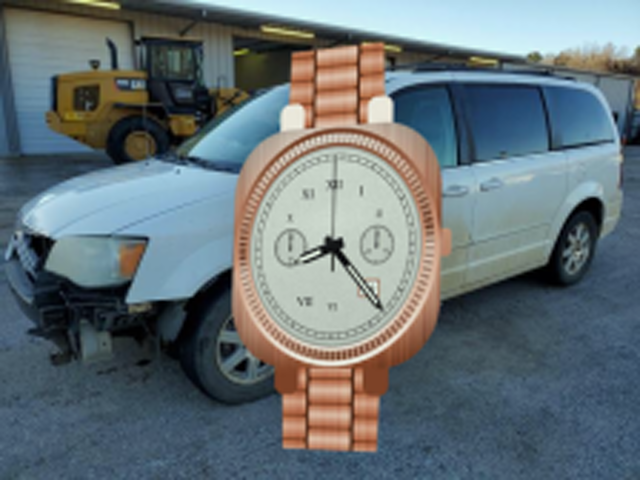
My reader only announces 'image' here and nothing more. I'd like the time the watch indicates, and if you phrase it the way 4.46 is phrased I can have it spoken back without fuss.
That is 8.23
